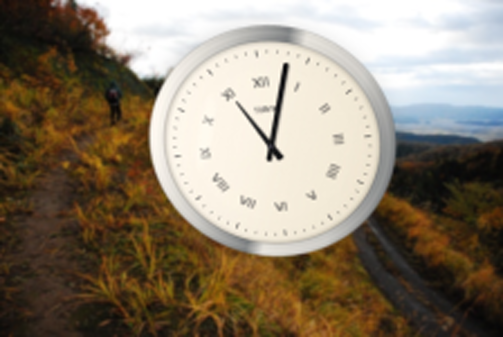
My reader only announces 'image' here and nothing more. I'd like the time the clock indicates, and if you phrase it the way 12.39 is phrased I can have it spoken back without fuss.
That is 11.03
